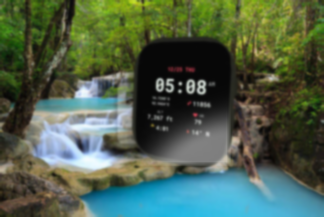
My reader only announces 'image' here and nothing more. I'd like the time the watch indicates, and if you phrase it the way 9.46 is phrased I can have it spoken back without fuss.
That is 5.08
